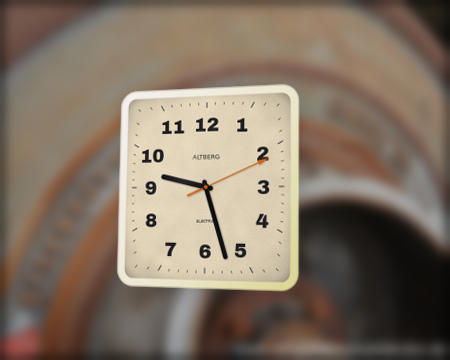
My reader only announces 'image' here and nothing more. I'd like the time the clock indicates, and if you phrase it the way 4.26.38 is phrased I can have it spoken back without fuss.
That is 9.27.11
